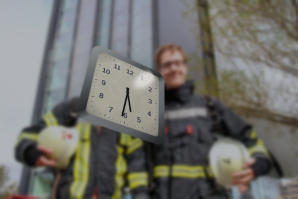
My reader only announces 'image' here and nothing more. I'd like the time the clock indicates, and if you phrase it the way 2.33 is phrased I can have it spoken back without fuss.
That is 5.31
